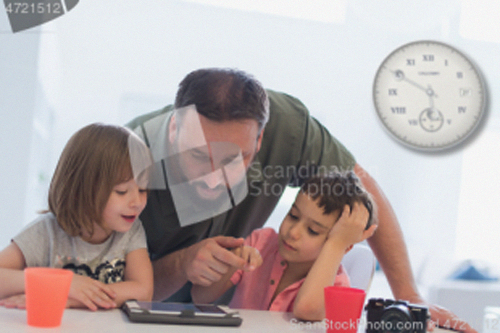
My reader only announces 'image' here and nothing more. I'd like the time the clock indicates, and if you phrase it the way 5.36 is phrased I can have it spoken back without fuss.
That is 5.50
